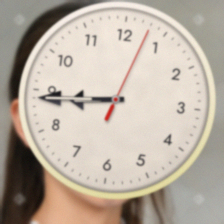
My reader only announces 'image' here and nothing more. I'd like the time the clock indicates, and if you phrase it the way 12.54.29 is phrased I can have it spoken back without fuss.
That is 8.44.03
